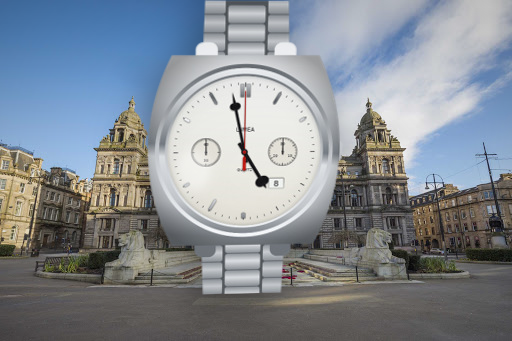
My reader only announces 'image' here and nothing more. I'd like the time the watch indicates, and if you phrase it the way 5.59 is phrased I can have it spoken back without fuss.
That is 4.58
